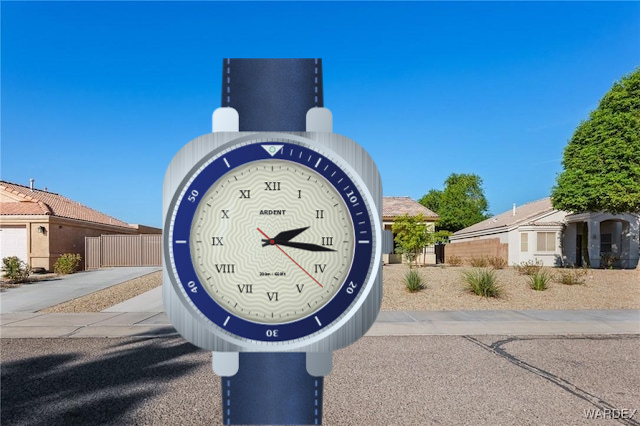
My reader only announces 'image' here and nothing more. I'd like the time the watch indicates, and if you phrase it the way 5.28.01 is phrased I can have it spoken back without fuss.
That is 2.16.22
